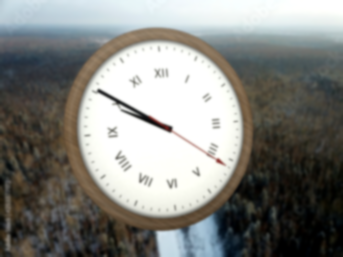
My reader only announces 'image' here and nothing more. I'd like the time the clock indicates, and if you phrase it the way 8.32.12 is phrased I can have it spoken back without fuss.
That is 9.50.21
